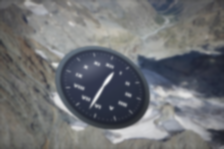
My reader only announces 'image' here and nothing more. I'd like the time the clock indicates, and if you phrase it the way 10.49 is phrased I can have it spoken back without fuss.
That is 12.32
